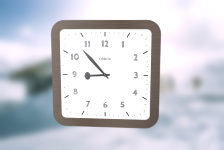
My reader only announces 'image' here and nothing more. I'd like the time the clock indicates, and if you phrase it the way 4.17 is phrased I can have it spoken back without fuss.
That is 8.53
